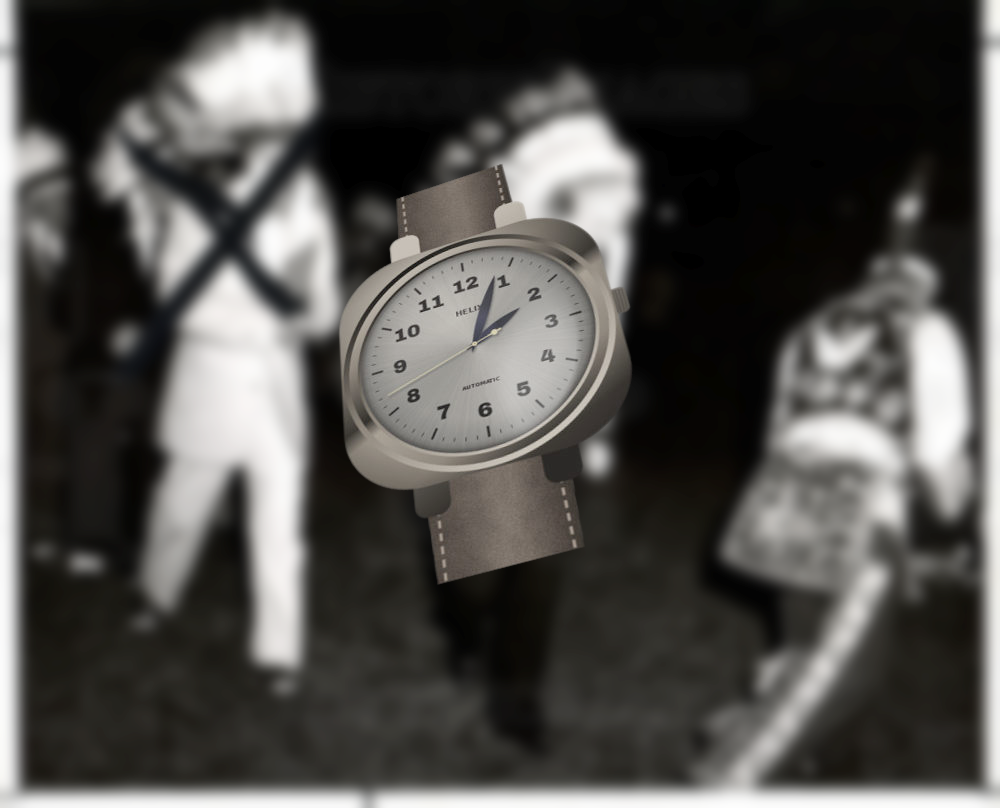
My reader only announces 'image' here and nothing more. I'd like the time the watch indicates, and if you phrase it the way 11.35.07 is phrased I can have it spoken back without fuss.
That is 2.03.42
